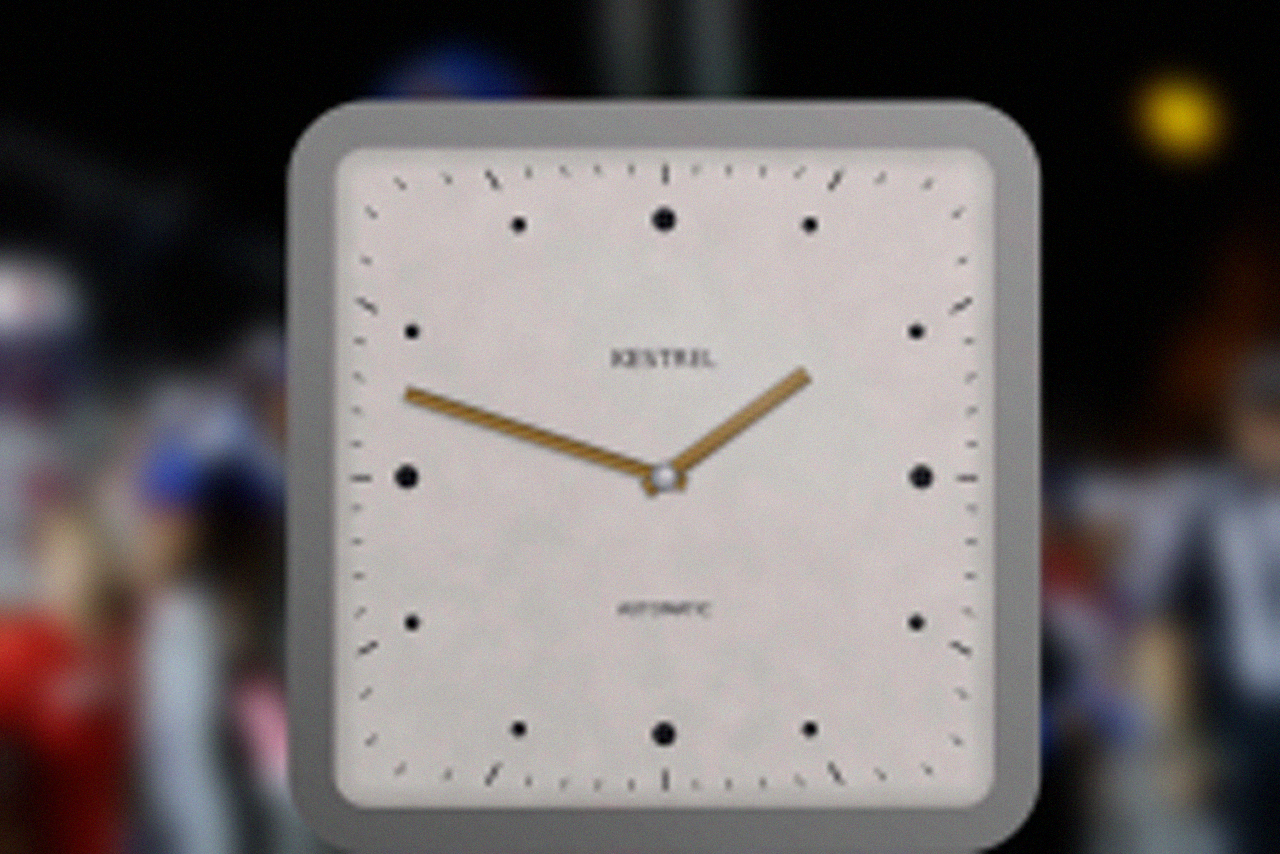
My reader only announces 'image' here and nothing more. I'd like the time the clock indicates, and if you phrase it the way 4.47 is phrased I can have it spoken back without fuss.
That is 1.48
